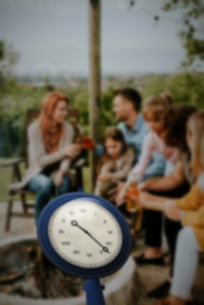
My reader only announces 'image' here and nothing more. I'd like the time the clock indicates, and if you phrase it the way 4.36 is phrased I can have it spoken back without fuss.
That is 10.23
